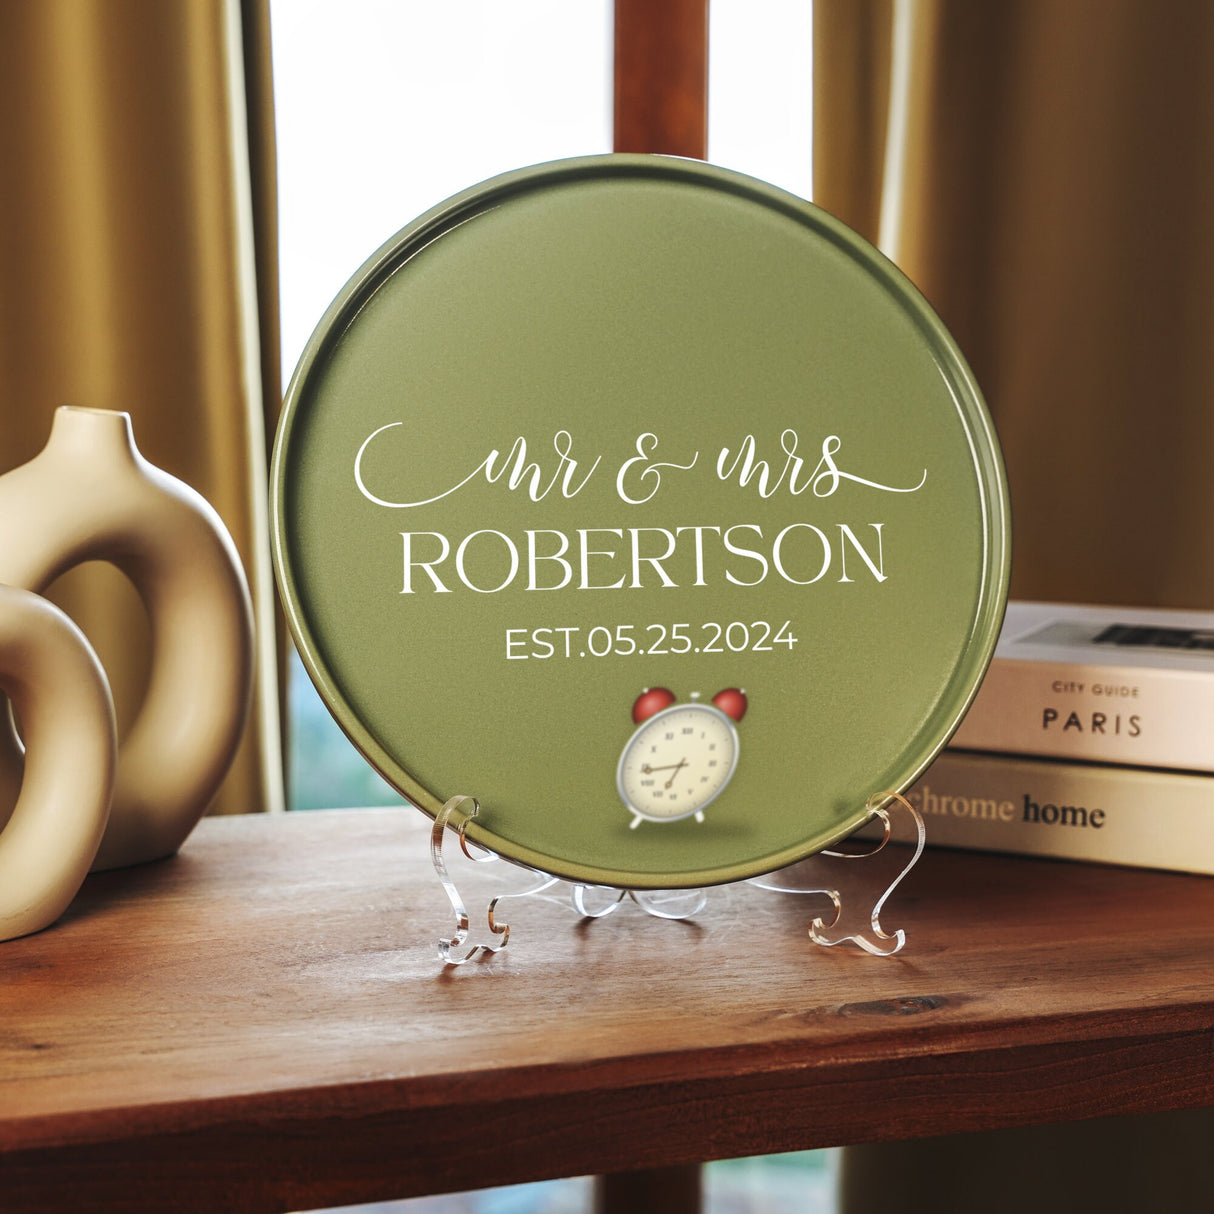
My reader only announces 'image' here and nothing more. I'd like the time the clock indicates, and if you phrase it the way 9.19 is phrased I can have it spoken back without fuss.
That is 6.44
